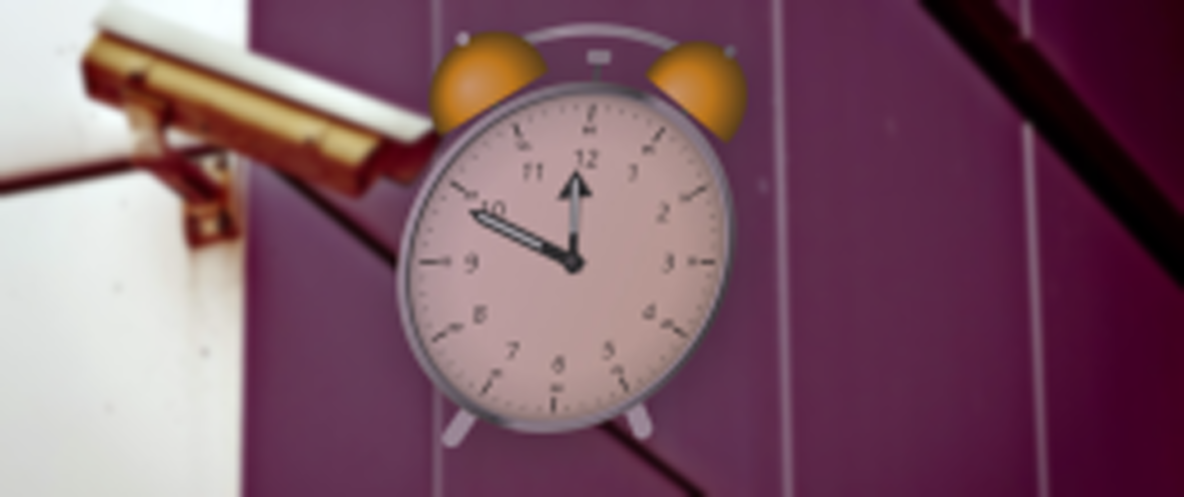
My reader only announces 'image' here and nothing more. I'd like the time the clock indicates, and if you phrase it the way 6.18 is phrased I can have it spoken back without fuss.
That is 11.49
